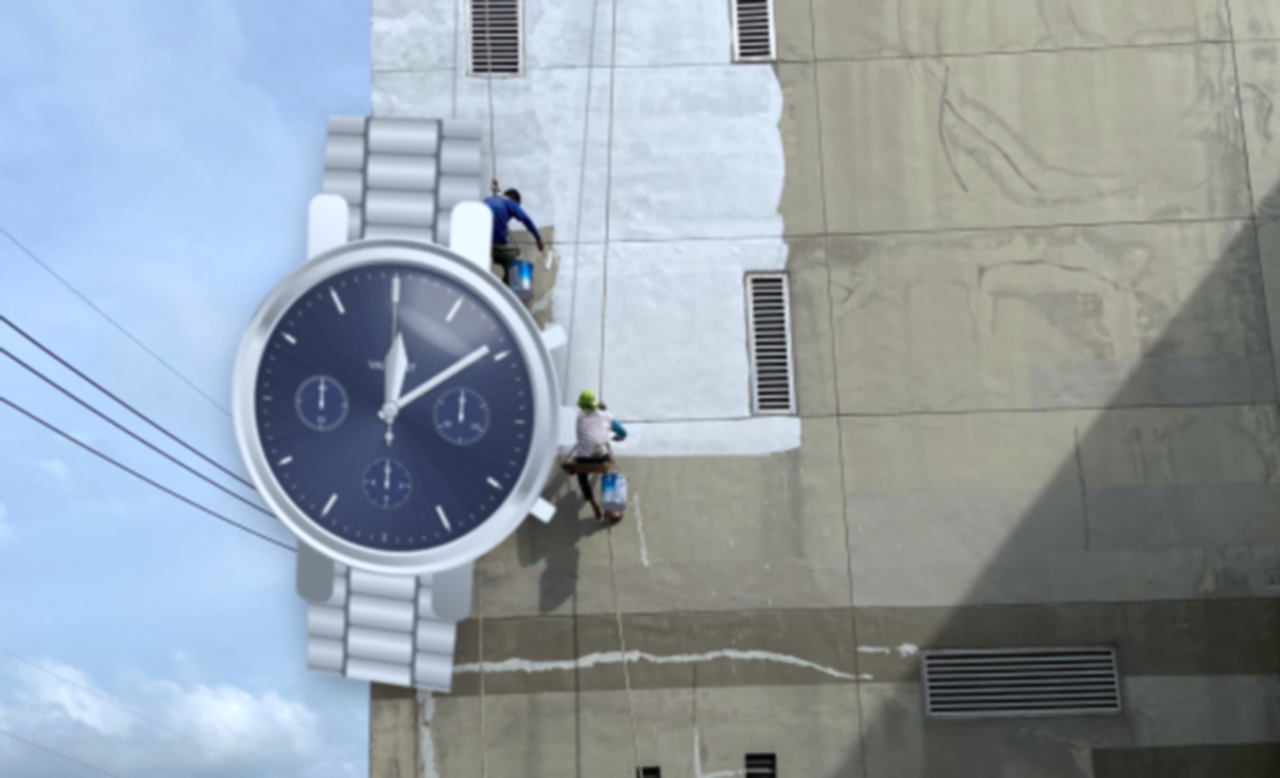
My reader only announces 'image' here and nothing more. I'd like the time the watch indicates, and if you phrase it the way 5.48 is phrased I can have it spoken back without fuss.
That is 12.09
